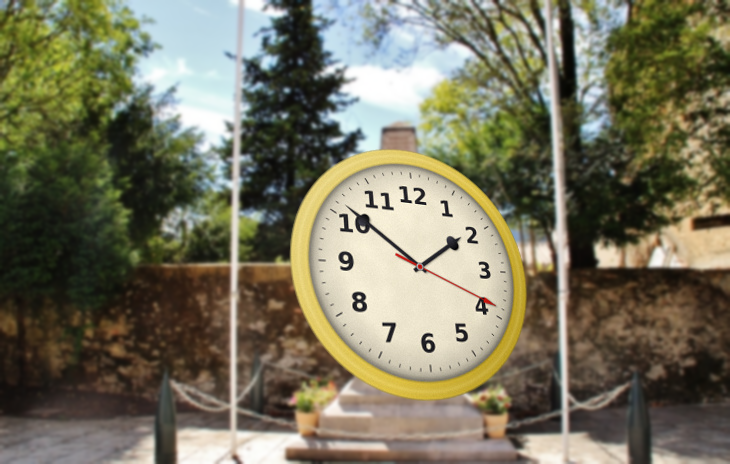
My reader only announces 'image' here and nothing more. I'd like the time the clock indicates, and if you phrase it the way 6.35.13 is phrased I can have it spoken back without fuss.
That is 1.51.19
